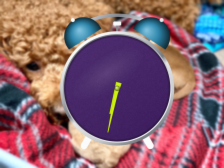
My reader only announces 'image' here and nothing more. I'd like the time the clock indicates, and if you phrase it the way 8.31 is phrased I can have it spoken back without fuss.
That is 6.32
